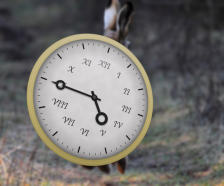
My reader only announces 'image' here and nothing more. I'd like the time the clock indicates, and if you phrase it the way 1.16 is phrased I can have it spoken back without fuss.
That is 4.45
